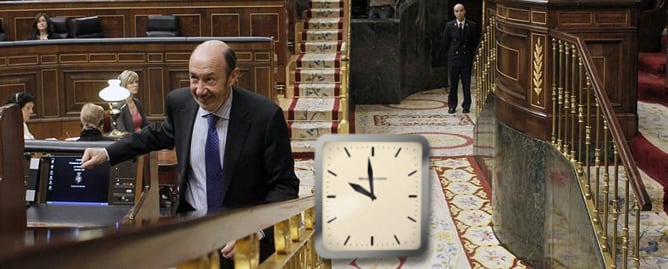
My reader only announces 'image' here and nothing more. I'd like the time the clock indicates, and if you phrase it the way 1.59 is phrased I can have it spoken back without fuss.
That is 9.59
